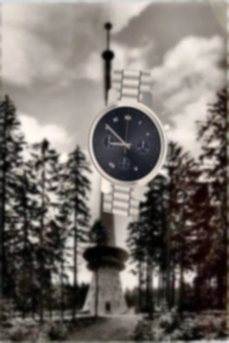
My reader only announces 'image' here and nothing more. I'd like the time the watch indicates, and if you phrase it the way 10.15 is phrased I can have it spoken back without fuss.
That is 8.51
